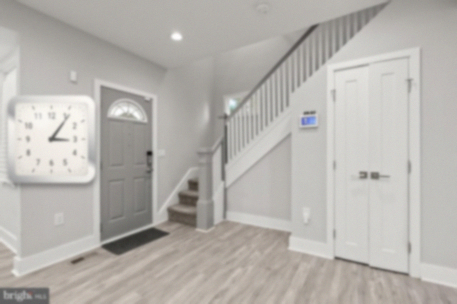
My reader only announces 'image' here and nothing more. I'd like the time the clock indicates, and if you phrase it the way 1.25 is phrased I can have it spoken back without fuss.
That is 3.06
